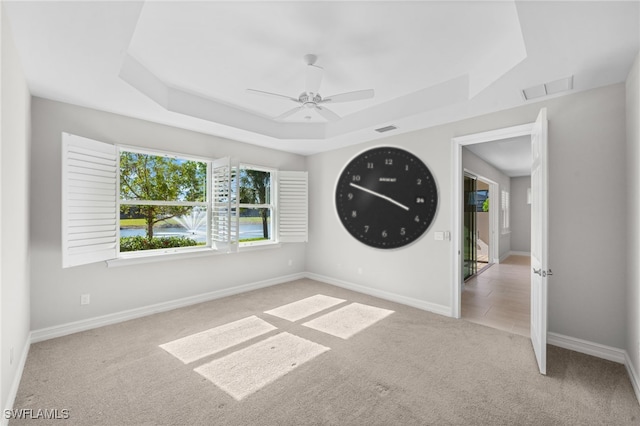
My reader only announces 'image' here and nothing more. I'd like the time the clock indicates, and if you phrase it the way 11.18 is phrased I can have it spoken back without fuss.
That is 3.48
